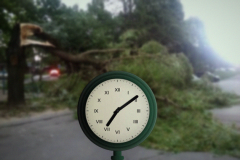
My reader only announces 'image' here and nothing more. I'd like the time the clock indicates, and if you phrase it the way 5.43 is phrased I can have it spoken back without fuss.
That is 7.09
